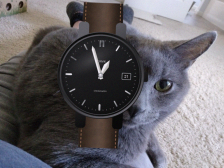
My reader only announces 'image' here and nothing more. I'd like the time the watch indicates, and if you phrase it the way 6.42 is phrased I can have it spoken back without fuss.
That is 12.57
